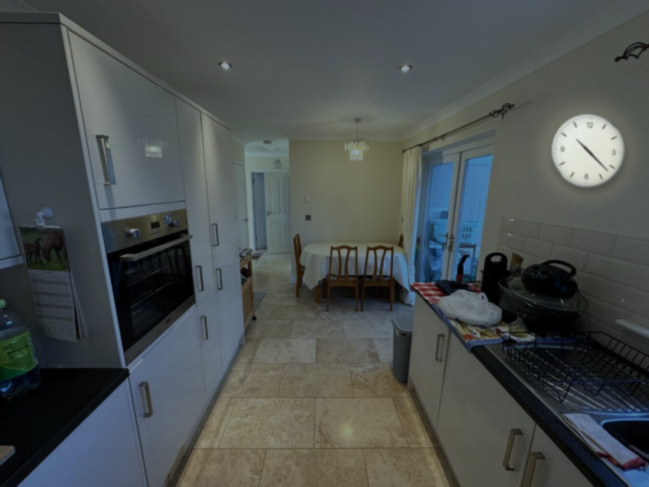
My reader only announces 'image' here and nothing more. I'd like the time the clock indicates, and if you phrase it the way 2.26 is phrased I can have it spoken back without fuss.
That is 10.22
